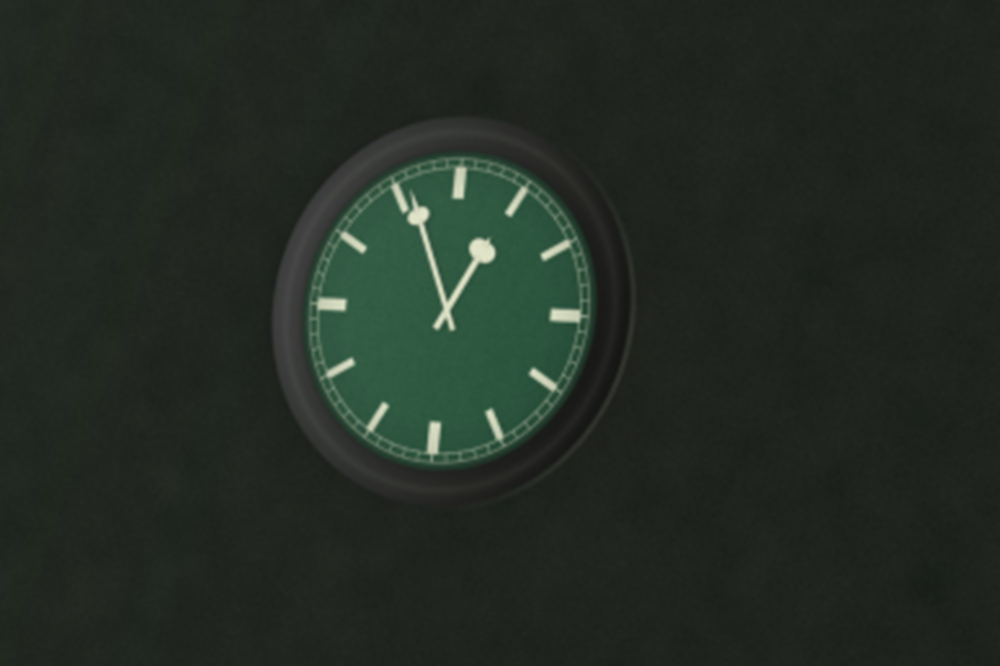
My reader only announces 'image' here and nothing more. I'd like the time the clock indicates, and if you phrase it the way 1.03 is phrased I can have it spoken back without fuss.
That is 12.56
